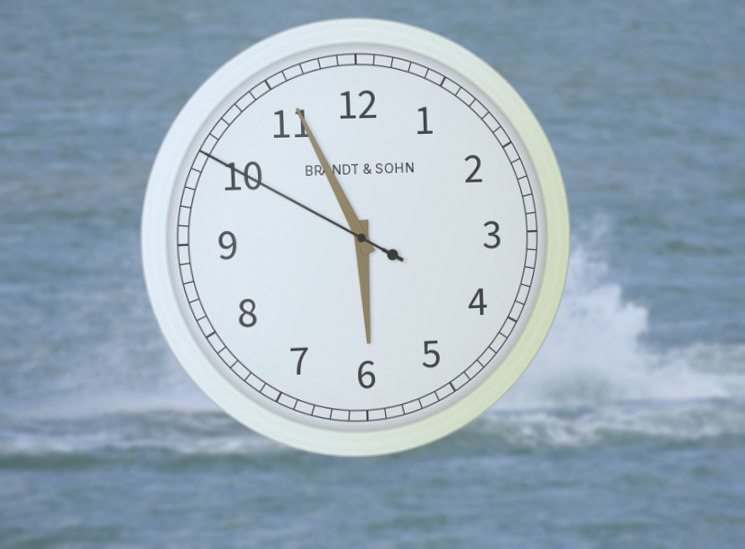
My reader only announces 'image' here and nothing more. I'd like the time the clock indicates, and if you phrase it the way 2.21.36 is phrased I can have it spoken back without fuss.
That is 5.55.50
